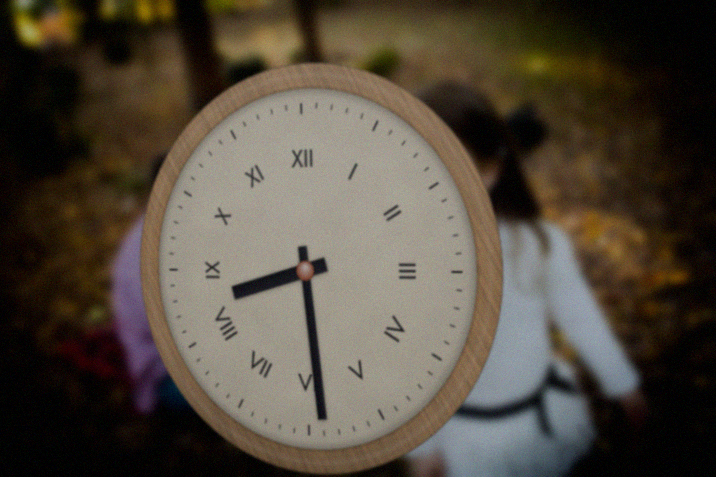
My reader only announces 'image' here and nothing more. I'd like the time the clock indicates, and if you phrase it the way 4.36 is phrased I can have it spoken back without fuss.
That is 8.29
